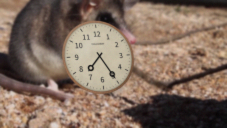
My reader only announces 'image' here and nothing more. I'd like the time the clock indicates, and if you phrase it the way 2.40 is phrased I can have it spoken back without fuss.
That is 7.25
